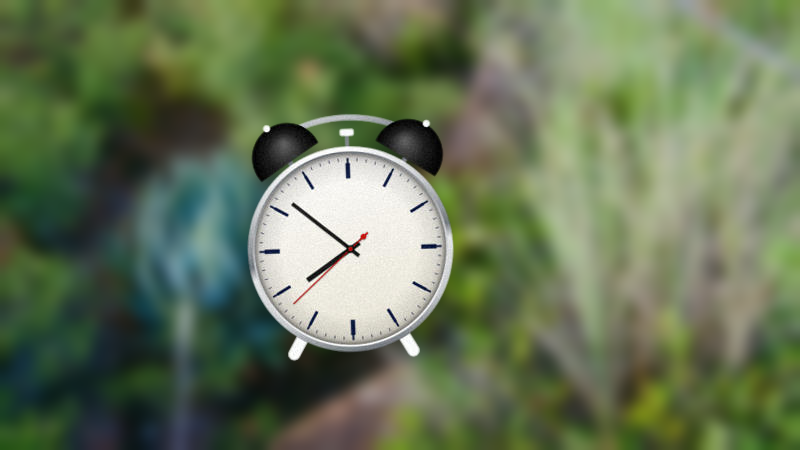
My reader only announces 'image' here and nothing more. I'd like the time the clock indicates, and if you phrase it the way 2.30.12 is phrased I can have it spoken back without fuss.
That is 7.51.38
